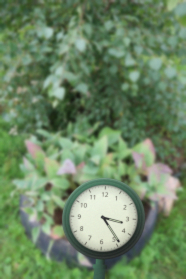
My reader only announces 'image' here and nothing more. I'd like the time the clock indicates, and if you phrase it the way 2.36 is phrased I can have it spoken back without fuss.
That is 3.24
